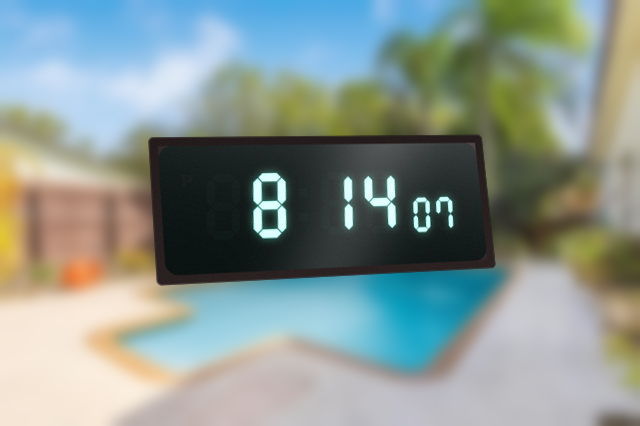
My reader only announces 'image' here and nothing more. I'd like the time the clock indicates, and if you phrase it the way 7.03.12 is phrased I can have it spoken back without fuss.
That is 8.14.07
